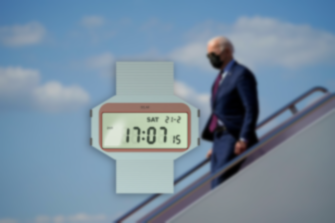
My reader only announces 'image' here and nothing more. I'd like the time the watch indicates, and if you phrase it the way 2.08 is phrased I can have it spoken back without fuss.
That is 17.07
